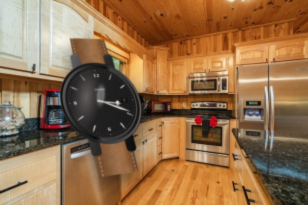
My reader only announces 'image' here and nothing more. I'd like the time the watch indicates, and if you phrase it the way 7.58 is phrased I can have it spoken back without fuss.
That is 3.19
